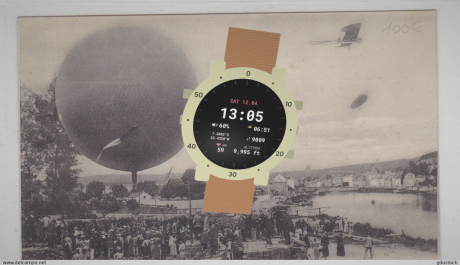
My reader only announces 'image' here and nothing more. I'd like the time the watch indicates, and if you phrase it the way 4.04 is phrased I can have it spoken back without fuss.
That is 13.05
